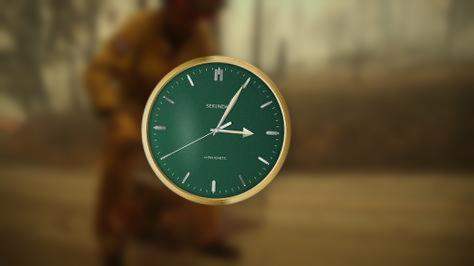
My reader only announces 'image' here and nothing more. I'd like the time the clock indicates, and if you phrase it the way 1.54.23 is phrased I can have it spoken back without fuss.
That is 3.04.40
